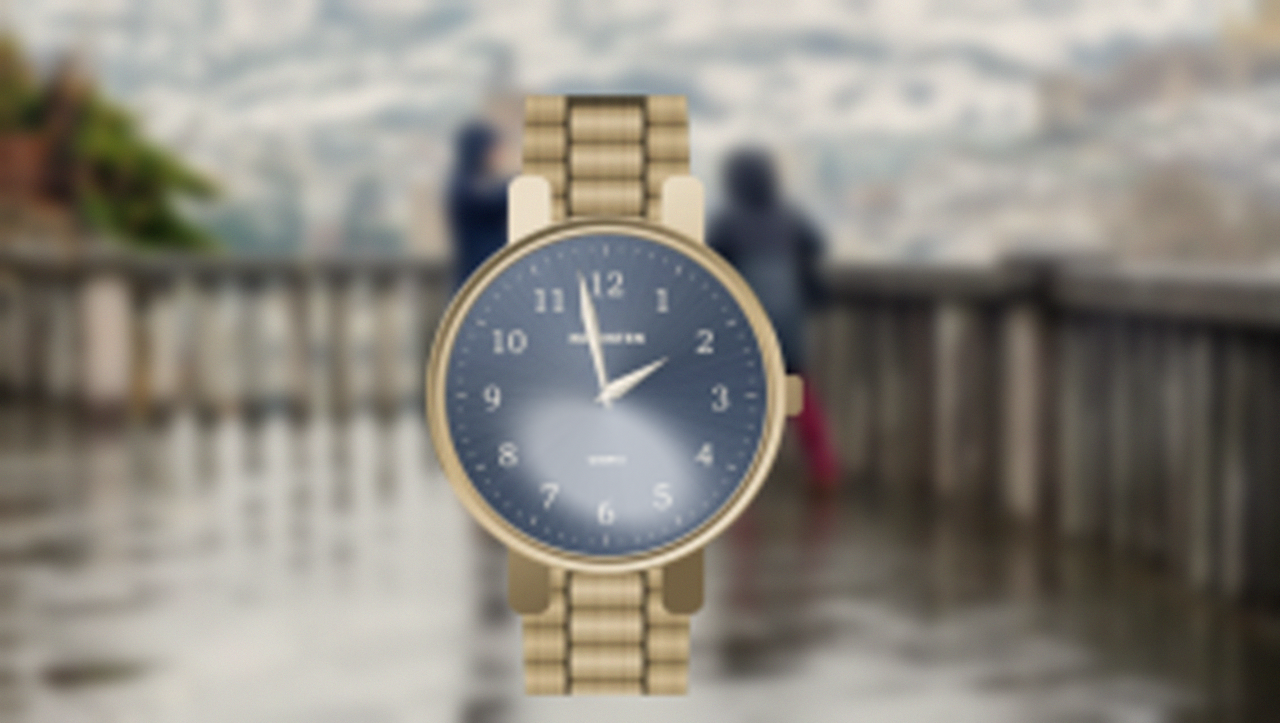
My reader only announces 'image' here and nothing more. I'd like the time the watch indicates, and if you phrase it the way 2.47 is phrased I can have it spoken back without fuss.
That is 1.58
